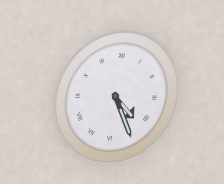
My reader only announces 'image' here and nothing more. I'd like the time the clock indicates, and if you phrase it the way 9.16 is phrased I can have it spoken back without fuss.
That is 4.25
